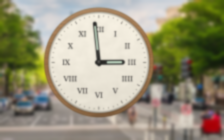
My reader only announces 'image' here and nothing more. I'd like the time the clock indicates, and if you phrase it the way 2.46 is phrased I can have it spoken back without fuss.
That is 2.59
